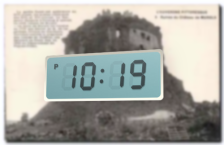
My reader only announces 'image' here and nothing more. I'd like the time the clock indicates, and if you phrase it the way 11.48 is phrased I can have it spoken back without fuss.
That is 10.19
